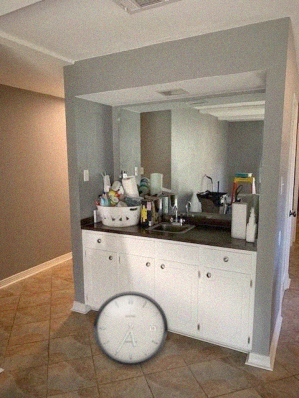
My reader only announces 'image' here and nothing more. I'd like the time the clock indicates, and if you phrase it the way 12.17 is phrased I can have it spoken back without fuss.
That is 5.35
